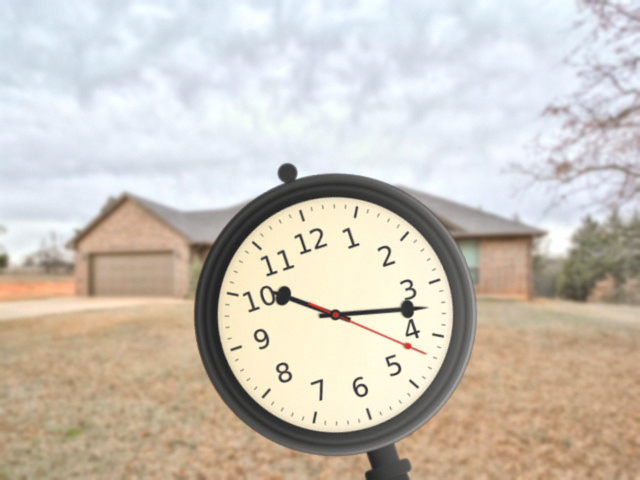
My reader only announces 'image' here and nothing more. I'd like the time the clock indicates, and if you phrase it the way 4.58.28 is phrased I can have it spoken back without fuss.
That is 10.17.22
